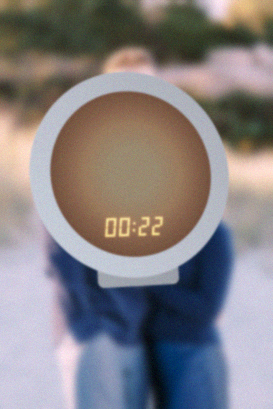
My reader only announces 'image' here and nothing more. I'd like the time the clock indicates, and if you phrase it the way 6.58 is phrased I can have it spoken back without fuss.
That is 0.22
